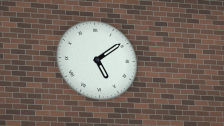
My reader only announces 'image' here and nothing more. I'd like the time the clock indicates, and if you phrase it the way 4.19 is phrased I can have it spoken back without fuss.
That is 5.09
